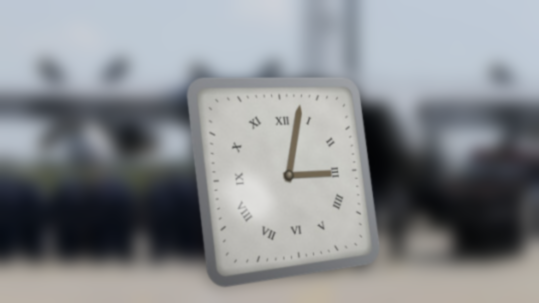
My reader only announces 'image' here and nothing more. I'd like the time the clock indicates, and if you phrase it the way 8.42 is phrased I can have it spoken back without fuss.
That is 3.03
